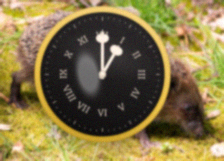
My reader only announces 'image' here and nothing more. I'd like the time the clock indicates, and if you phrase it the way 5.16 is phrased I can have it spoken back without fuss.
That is 1.00
